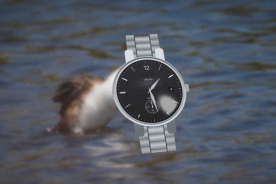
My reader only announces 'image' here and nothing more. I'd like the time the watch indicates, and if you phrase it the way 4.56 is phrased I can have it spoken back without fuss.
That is 1.28
